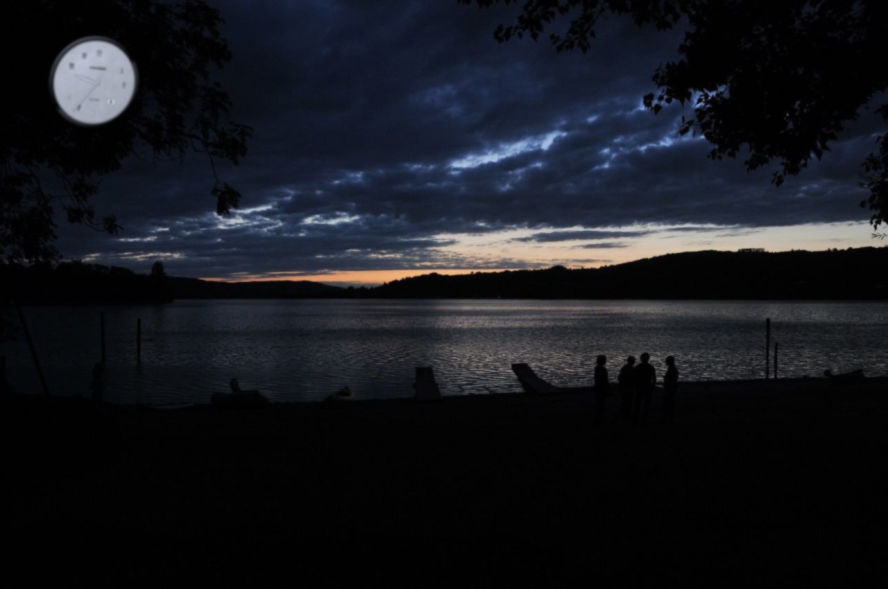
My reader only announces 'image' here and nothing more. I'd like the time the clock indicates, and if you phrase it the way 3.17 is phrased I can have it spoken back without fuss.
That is 9.36
